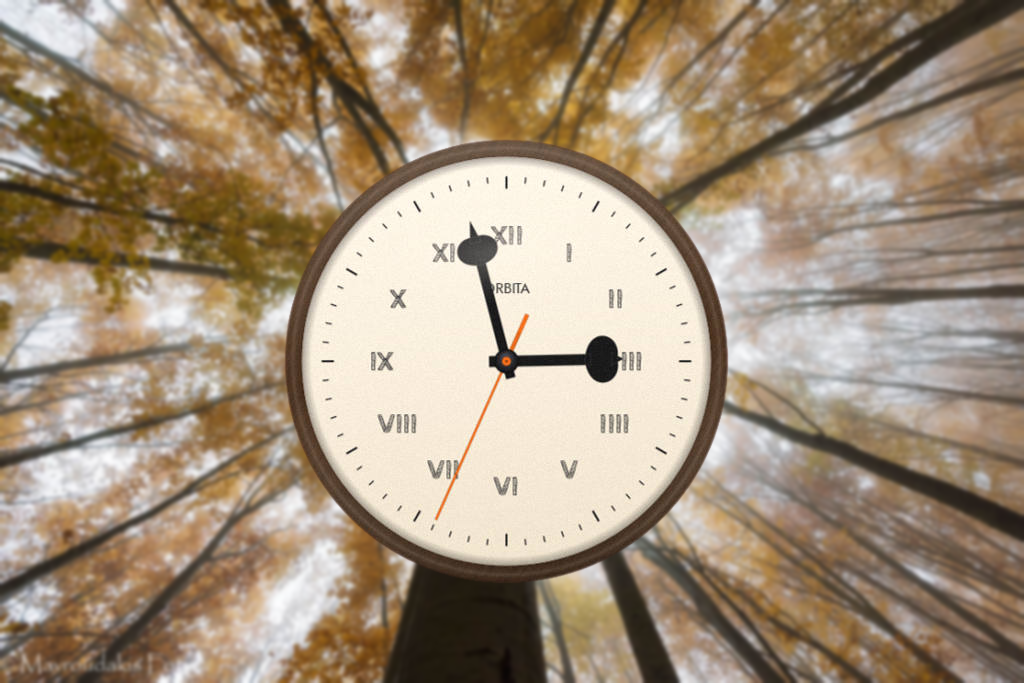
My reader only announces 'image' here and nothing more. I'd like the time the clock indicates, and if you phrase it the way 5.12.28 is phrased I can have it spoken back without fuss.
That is 2.57.34
